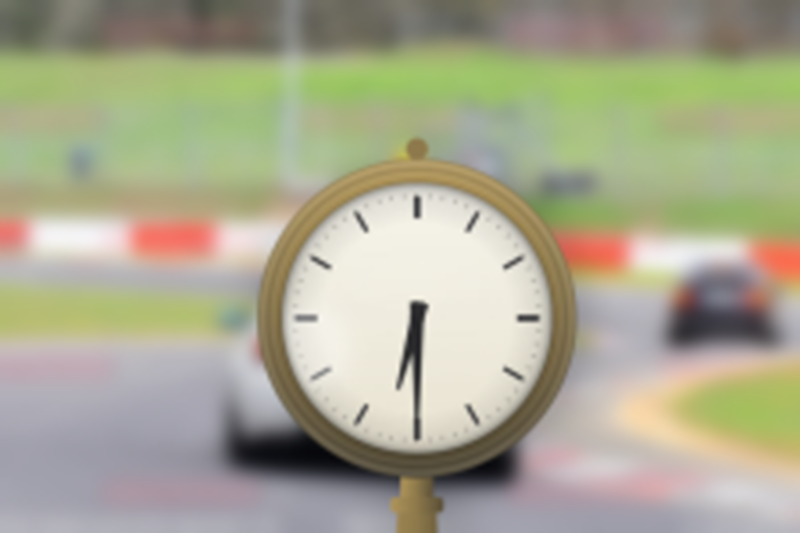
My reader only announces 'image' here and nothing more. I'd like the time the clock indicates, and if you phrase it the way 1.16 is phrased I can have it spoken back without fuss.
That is 6.30
